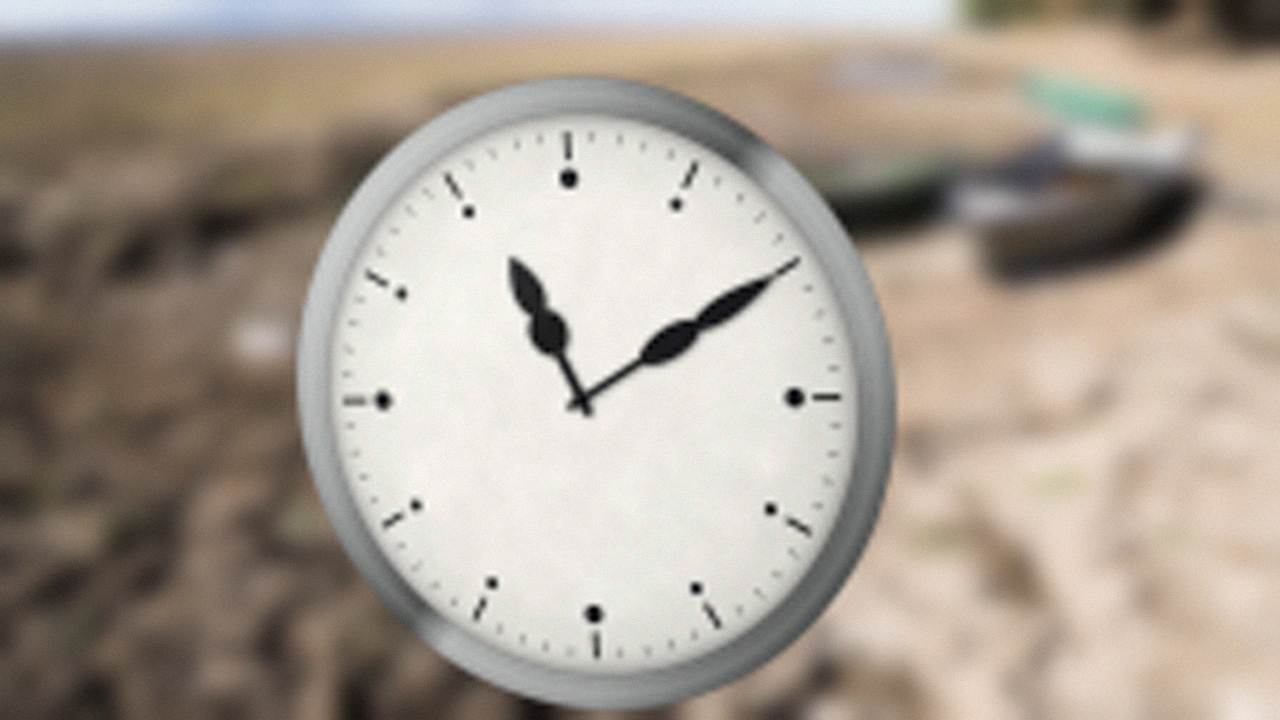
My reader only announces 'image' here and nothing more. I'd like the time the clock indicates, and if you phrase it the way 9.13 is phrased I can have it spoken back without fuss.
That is 11.10
